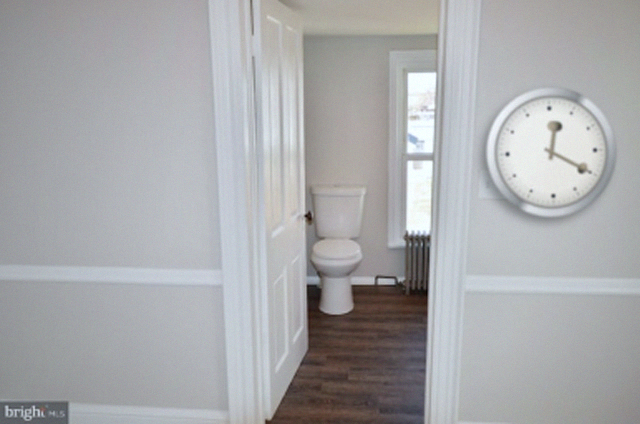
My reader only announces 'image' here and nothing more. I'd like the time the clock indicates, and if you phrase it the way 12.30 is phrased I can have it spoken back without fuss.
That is 12.20
